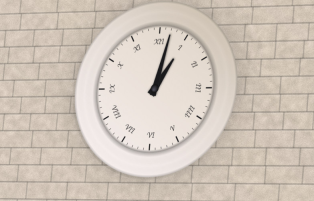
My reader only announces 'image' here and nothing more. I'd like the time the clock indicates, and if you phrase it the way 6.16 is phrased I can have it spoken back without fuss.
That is 1.02
